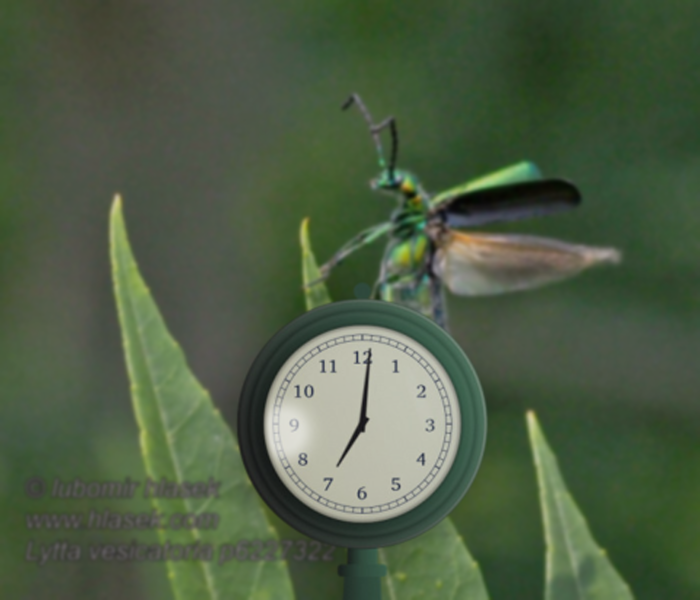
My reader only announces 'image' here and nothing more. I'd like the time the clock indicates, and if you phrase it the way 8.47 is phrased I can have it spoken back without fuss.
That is 7.01
